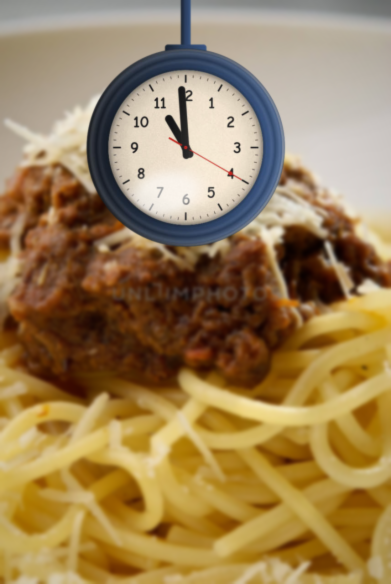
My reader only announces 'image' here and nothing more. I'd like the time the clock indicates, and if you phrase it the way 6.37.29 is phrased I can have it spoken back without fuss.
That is 10.59.20
